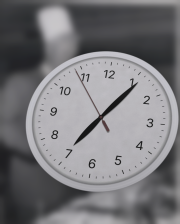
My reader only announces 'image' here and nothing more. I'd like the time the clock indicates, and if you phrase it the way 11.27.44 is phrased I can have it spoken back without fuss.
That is 7.05.54
